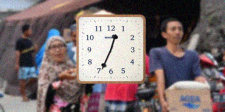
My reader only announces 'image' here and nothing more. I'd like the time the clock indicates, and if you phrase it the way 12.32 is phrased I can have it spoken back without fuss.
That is 12.34
